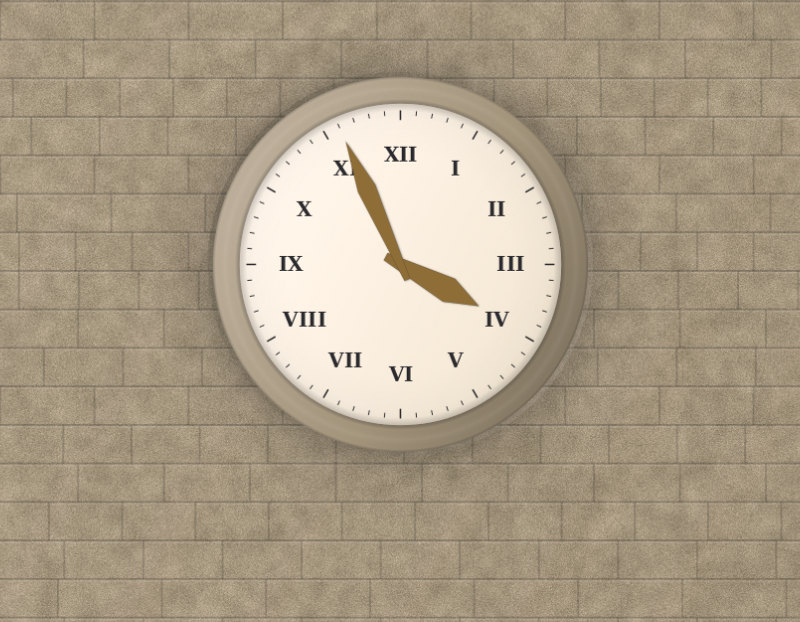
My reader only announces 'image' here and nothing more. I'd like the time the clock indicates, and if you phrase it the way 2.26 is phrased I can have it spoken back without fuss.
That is 3.56
